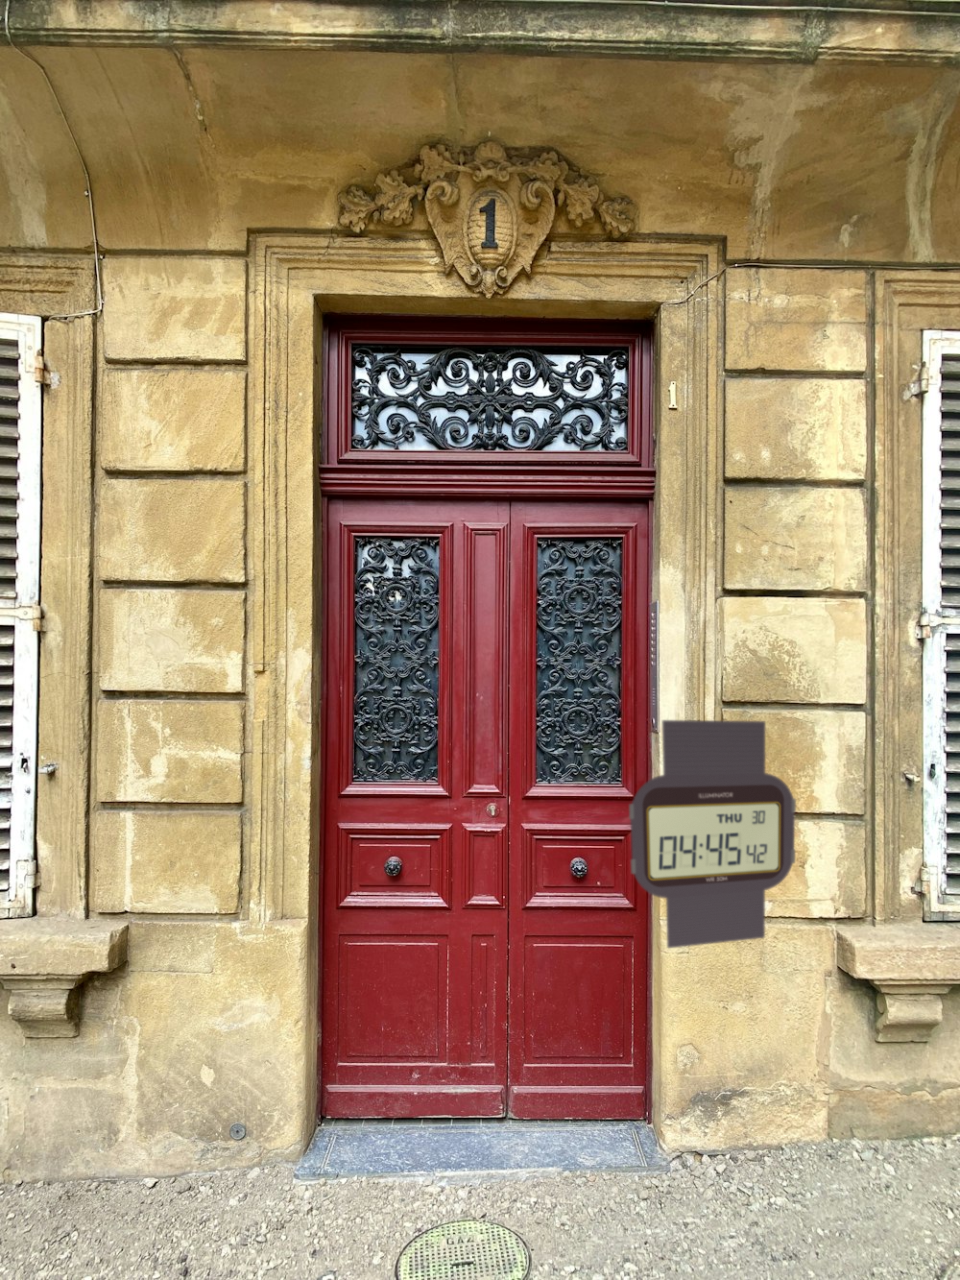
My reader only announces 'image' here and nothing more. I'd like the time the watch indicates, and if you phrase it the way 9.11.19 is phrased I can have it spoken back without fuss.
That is 4.45.42
